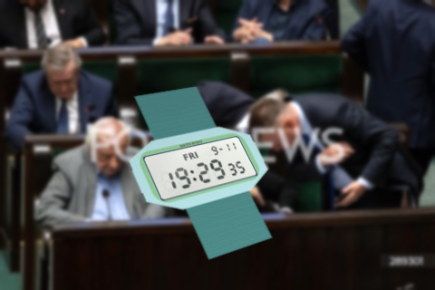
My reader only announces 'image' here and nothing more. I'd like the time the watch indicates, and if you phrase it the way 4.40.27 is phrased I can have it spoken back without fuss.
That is 19.29.35
